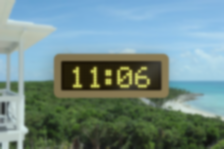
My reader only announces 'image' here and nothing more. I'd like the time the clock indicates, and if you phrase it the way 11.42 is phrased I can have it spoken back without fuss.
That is 11.06
